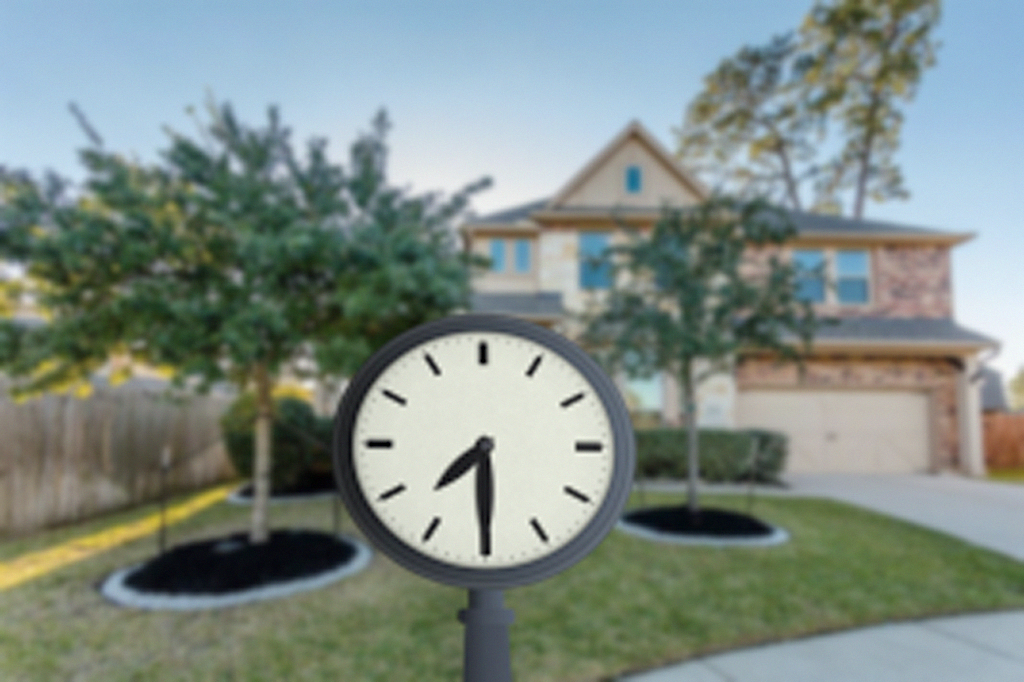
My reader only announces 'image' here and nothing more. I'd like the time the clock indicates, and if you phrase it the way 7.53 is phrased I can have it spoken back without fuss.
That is 7.30
